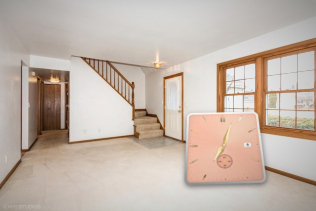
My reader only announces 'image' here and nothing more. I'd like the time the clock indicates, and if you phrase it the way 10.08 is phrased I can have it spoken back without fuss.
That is 7.03
